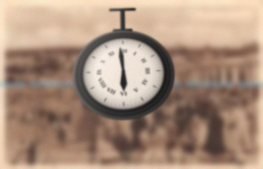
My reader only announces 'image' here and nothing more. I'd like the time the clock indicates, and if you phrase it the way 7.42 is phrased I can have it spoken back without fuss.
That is 5.59
